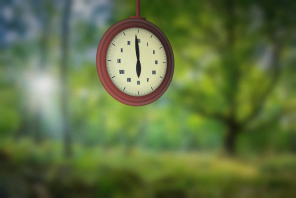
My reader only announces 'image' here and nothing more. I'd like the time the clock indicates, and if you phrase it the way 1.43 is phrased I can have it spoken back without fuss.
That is 5.59
